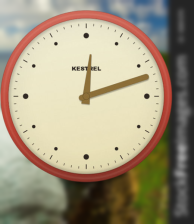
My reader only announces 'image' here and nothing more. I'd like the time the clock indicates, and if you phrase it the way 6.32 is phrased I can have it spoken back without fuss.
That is 12.12
